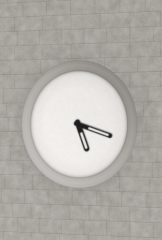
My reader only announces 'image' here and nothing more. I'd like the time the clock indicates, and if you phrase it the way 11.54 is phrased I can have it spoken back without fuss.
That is 5.18
